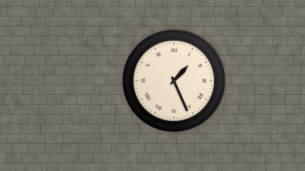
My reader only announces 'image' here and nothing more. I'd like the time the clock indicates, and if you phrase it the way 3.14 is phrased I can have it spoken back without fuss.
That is 1.26
